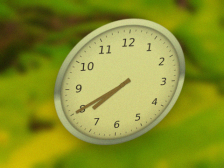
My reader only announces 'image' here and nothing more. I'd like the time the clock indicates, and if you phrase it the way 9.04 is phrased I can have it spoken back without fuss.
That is 7.40
